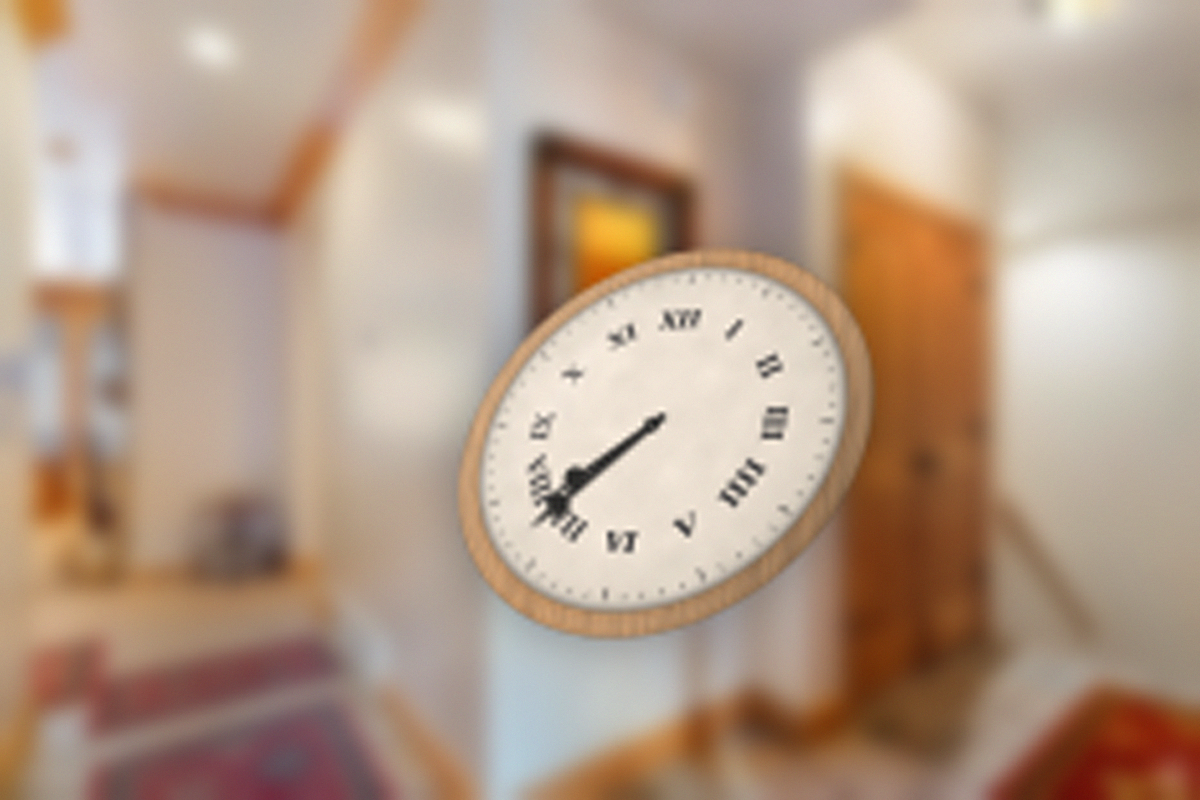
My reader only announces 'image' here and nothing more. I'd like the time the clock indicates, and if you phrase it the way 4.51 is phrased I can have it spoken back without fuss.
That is 7.37
